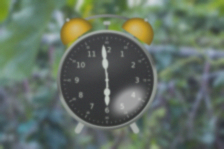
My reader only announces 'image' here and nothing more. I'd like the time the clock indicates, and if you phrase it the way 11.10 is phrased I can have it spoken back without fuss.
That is 5.59
